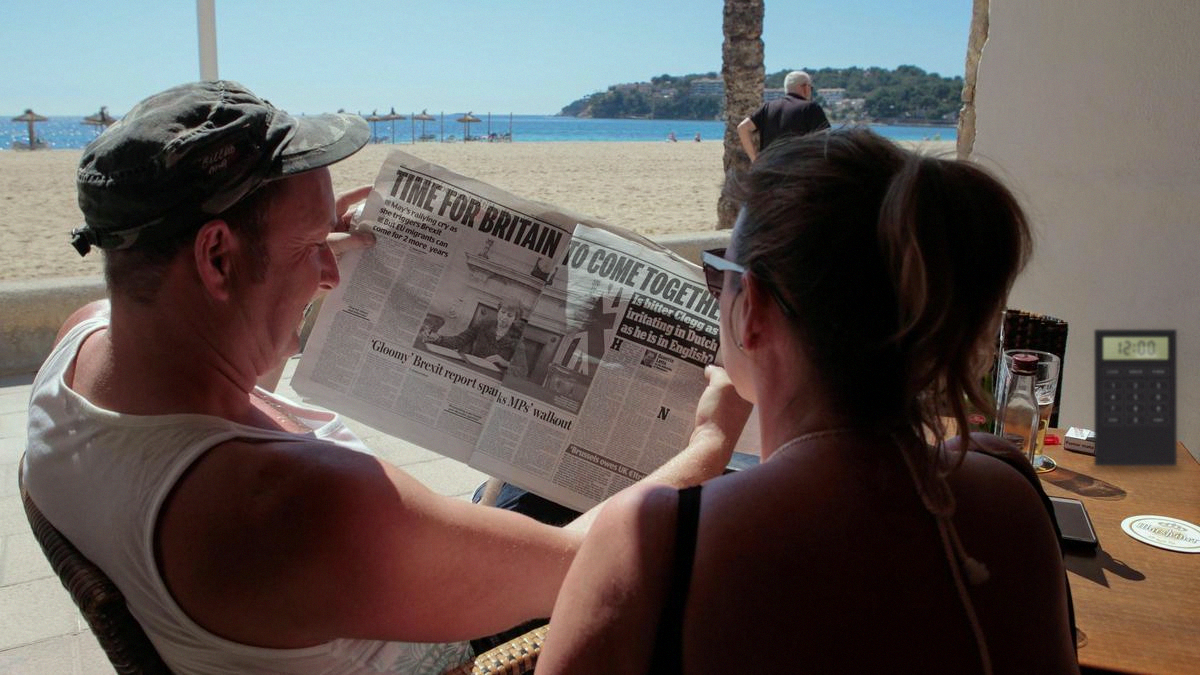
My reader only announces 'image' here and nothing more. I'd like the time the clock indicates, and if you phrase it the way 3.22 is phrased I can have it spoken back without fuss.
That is 12.00
